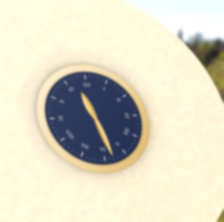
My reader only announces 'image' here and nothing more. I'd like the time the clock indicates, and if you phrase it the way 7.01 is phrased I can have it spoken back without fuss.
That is 11.28
